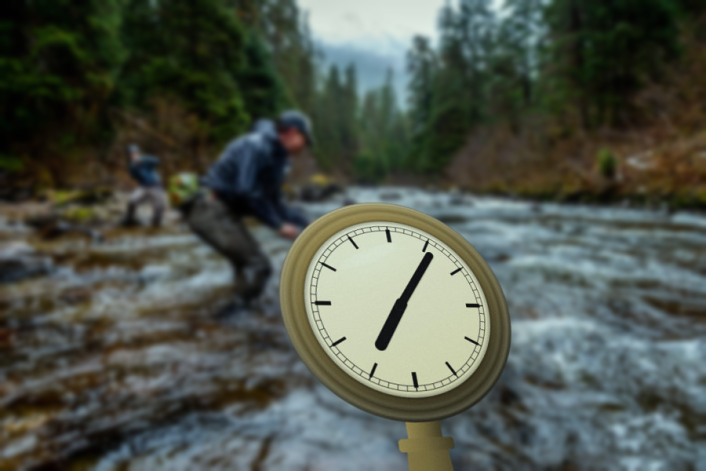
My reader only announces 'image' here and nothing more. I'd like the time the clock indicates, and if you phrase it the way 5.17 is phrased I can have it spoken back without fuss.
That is 7.06
